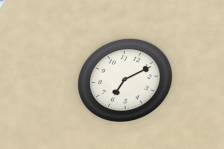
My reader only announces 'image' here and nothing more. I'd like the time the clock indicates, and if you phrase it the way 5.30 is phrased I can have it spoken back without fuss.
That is 6.06
